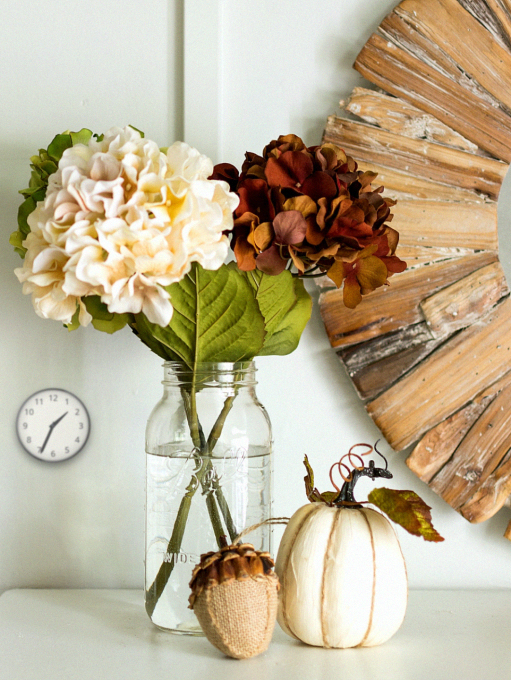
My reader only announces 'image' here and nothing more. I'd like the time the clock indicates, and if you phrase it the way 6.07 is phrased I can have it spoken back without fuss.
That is 1.34
